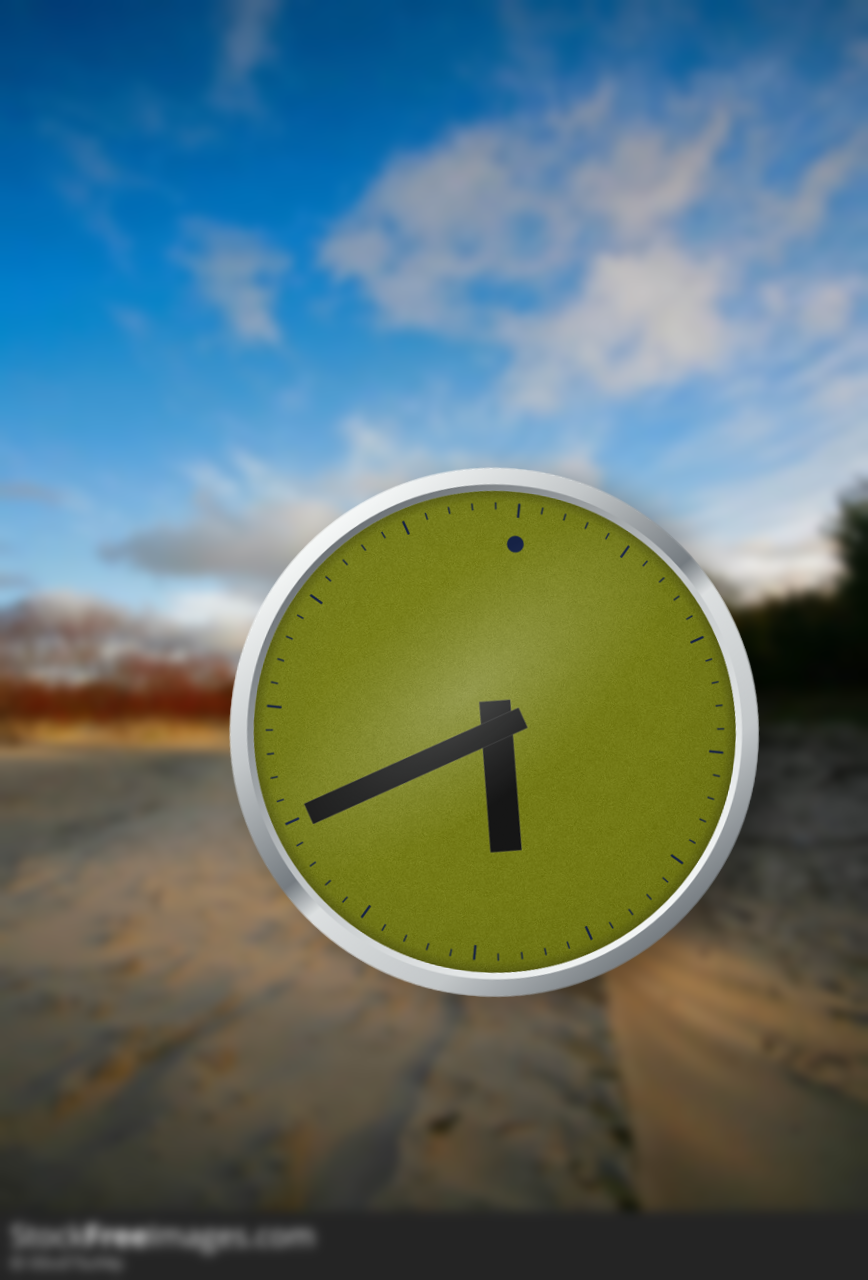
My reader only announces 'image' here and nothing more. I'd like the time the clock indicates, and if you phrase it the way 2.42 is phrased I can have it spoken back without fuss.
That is 5.40
